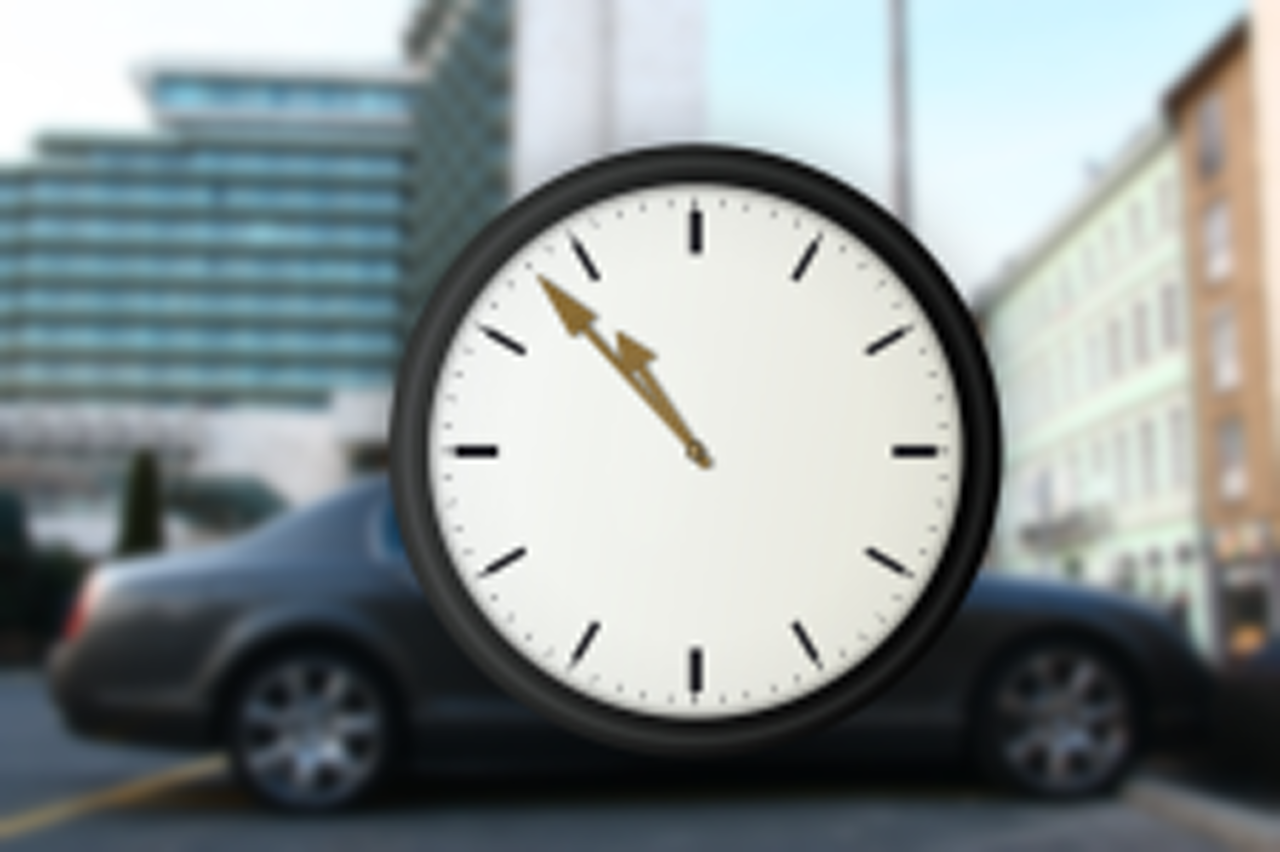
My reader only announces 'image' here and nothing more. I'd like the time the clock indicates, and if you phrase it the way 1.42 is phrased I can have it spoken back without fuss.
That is 10.53
